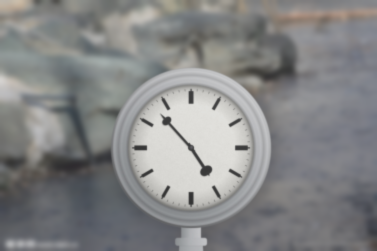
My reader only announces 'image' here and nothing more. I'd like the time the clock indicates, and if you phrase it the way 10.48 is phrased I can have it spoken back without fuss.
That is 4.53
